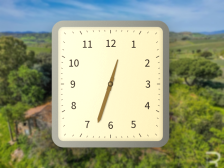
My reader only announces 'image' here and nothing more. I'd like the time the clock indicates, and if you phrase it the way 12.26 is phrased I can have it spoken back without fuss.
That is 12.33
